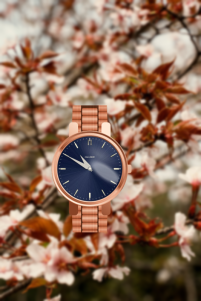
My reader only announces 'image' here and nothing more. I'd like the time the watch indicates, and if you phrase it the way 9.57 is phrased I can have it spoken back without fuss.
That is 10.50
